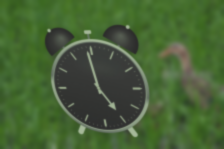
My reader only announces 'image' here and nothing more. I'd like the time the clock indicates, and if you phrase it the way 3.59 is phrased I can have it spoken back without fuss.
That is 4.59
